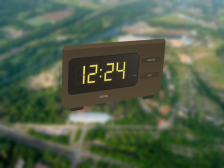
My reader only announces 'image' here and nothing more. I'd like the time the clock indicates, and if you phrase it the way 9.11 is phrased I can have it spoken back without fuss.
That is 12.24
